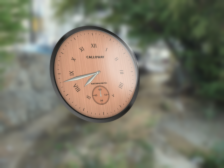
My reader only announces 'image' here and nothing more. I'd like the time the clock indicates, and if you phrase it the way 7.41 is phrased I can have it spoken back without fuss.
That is 7.43
